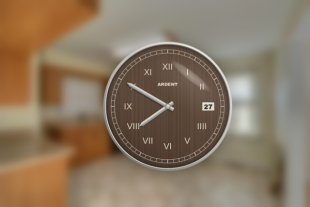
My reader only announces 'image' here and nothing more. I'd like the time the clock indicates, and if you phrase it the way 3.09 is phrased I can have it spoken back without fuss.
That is 7.50
